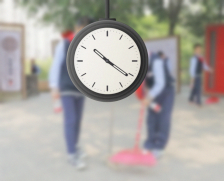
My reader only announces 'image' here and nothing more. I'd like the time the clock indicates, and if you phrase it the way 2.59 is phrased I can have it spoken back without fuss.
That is 10.21
